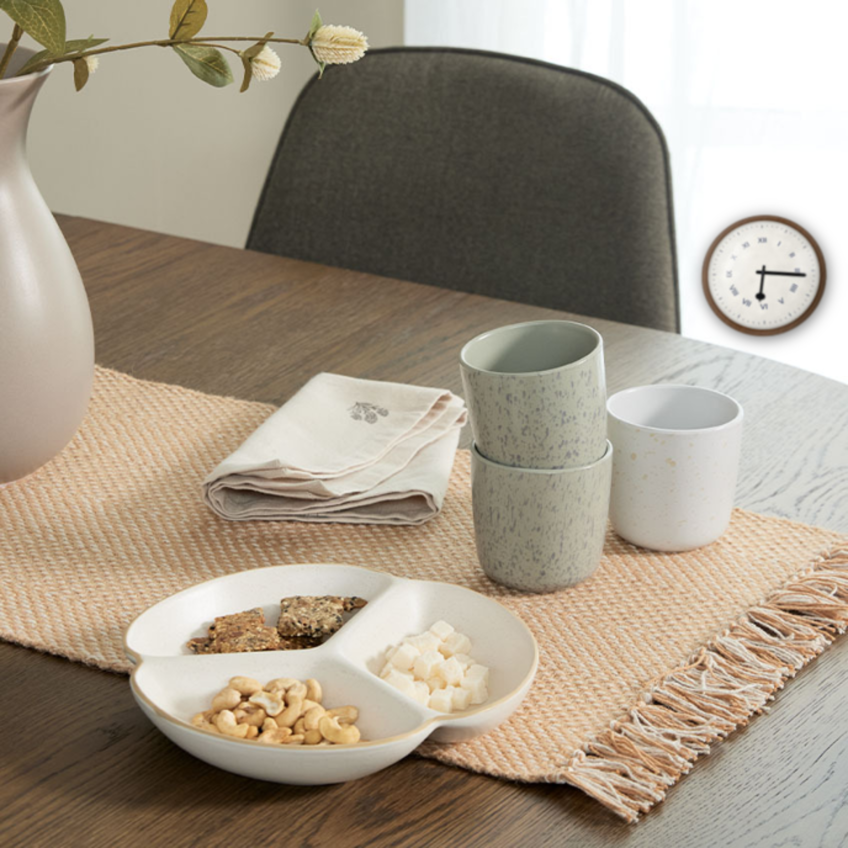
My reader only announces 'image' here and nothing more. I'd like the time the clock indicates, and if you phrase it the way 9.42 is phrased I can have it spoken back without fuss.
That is 6.16
